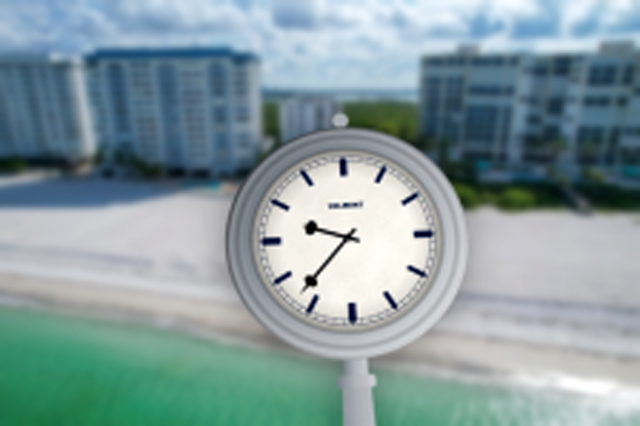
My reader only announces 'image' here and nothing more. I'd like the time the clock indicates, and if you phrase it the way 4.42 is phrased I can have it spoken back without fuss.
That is 9.37
